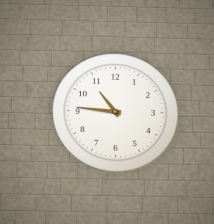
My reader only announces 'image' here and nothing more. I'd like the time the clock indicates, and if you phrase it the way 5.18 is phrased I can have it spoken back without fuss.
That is 10.46
